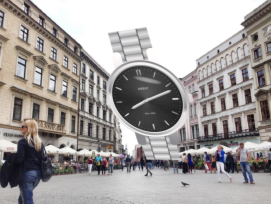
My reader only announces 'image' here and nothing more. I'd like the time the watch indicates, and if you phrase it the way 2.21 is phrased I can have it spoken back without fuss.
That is 8.12
